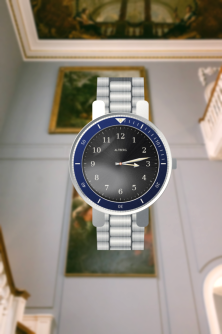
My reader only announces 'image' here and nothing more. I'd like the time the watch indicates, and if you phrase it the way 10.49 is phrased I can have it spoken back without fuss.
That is 3.13
